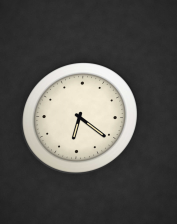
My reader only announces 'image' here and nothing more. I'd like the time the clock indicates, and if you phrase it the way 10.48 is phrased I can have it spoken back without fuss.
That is 6.21
